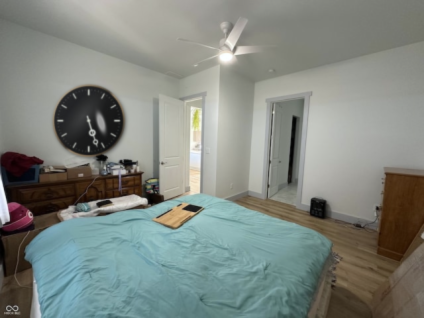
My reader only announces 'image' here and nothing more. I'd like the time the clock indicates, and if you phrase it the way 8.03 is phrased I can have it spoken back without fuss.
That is 5.27
